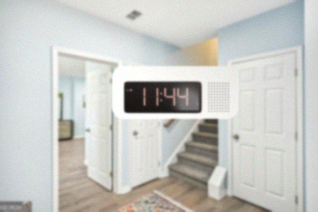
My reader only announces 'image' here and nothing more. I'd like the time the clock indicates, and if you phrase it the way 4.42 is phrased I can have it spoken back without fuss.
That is 11.44
